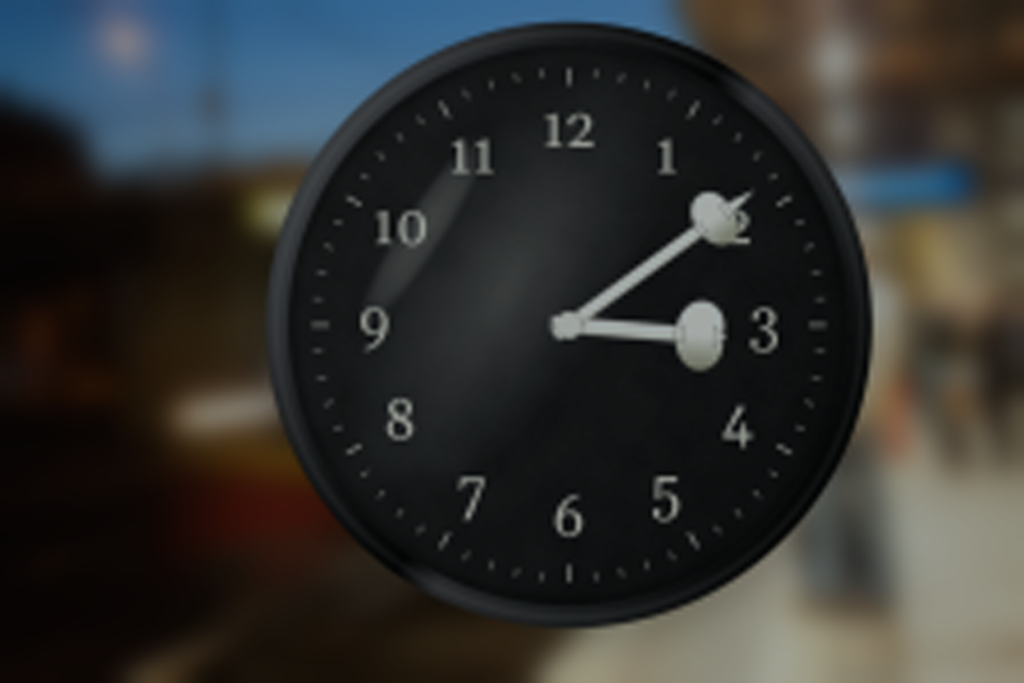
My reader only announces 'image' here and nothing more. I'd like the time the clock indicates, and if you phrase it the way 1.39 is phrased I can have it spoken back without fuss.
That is 3.09
